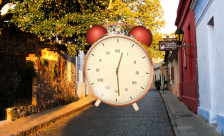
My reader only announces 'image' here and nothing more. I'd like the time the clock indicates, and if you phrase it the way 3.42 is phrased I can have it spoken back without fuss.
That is 12.29
